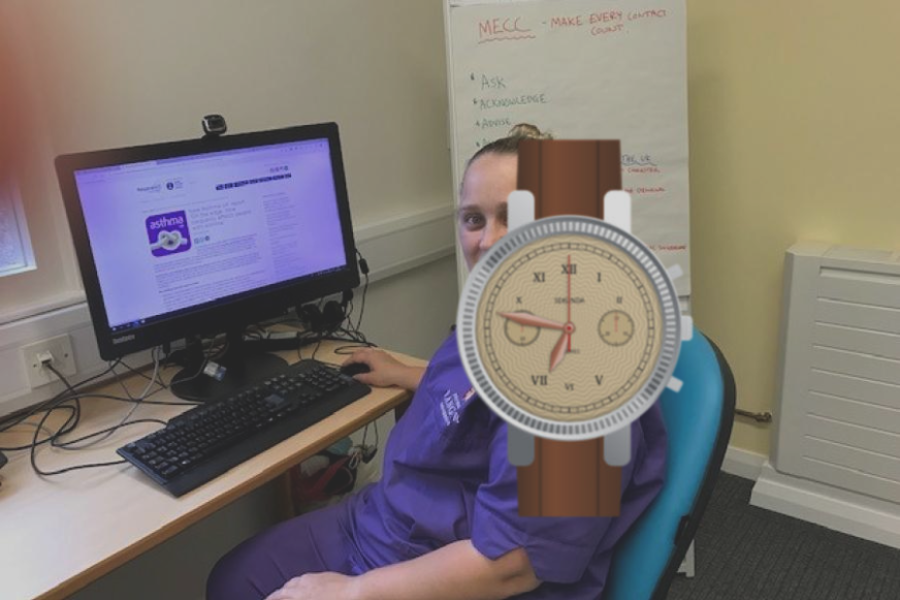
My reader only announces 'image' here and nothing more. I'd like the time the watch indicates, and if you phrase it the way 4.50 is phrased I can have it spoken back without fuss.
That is 6.47
